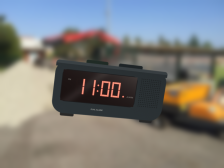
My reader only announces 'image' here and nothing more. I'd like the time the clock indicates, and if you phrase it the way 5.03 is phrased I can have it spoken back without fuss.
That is 11.00
